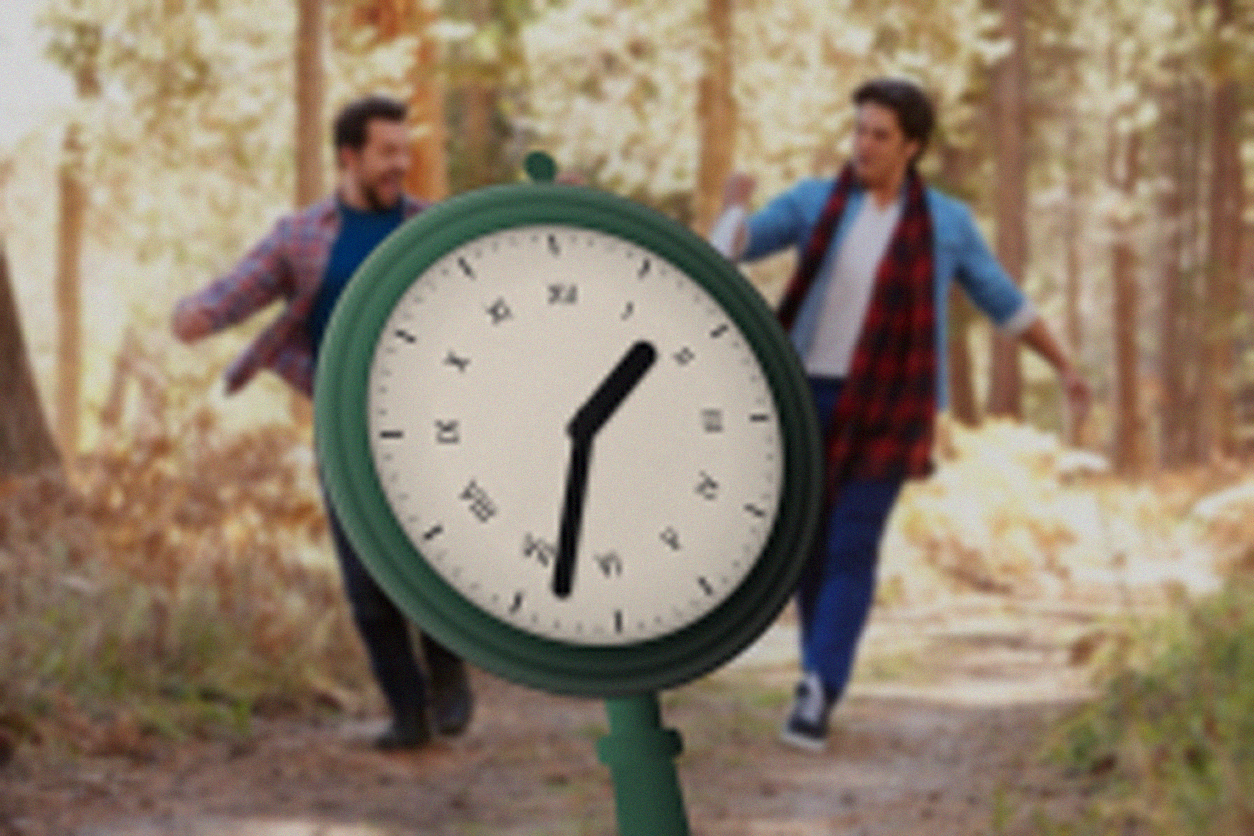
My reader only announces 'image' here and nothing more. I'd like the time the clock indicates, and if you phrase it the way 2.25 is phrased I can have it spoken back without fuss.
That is 1.33
